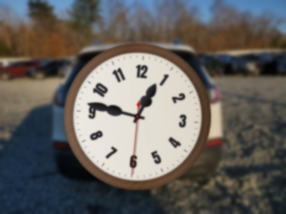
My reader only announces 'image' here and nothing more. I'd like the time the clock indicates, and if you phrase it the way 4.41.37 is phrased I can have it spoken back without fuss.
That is 12.46.30
